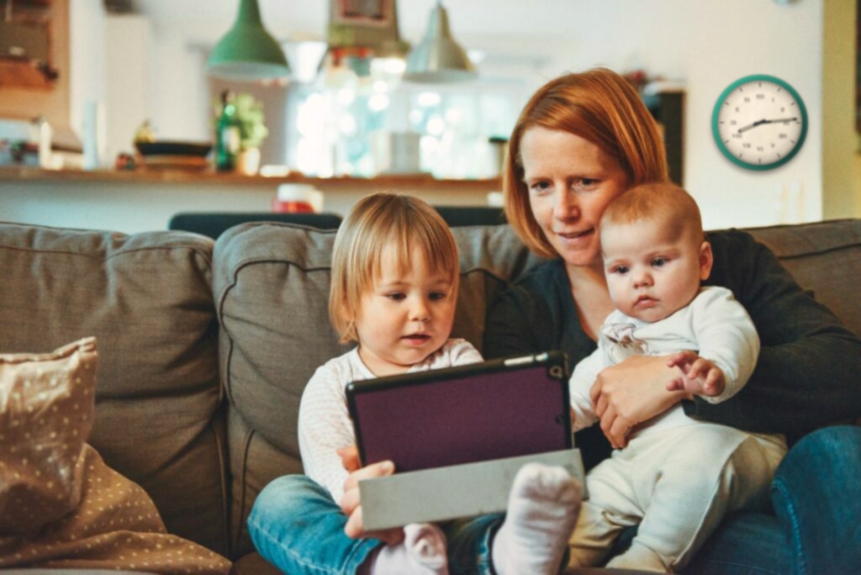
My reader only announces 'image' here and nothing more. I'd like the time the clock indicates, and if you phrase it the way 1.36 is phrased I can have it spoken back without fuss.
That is 8.14
